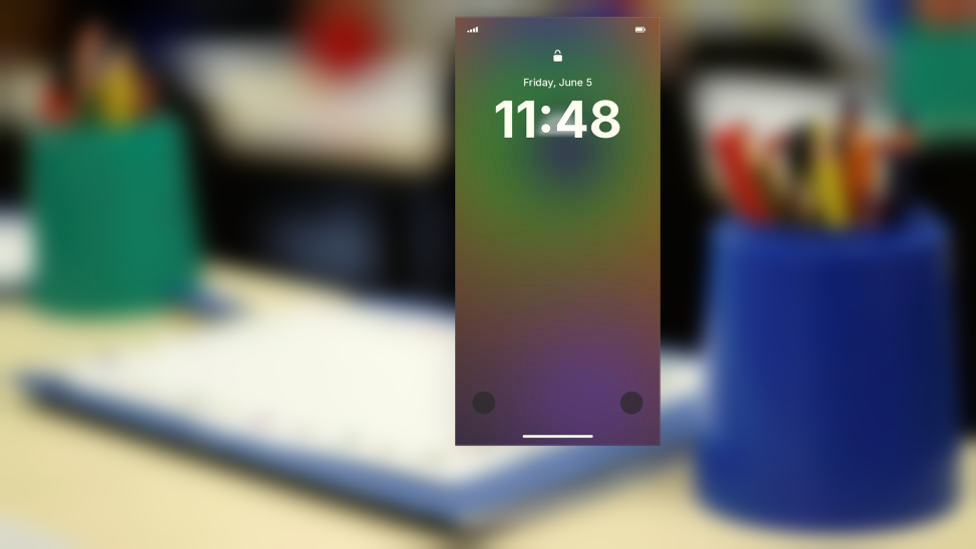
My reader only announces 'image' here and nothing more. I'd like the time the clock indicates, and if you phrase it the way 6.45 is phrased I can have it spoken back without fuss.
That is 11.48
